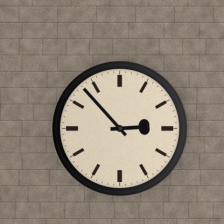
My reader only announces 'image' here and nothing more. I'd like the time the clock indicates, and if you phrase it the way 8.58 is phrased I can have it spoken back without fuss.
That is 2.53
